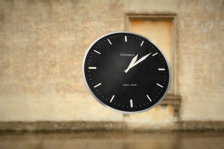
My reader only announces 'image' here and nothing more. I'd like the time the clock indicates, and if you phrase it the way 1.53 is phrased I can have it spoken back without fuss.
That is 1.09
